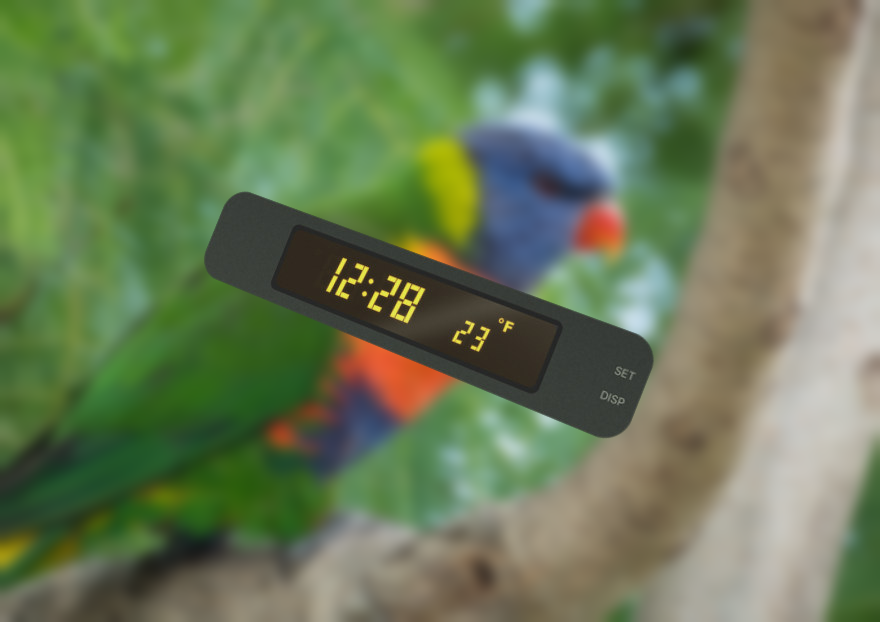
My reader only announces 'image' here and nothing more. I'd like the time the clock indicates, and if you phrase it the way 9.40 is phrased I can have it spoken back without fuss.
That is 12.28
